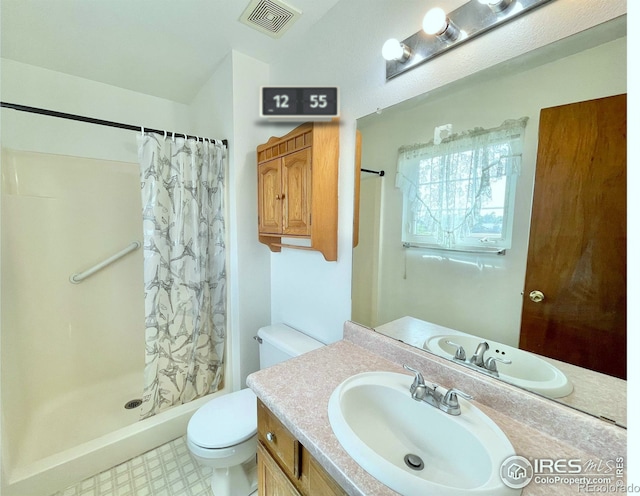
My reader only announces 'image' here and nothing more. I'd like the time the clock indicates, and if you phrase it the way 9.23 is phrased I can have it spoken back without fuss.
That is 12.55
